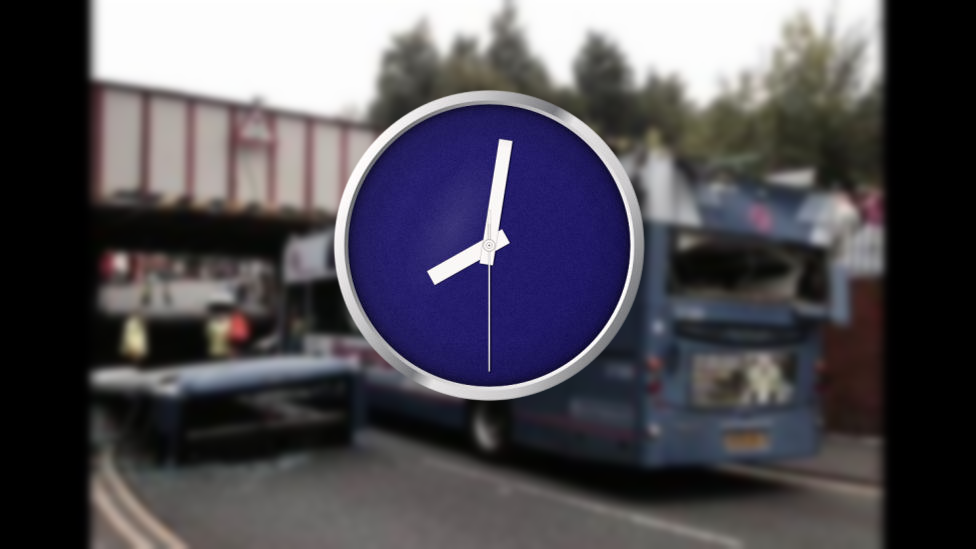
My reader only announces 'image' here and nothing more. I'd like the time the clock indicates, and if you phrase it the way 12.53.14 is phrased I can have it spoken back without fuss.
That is 8.01.30
